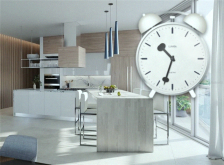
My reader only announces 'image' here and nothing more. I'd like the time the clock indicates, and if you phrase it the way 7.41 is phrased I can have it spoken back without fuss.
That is 10.33
